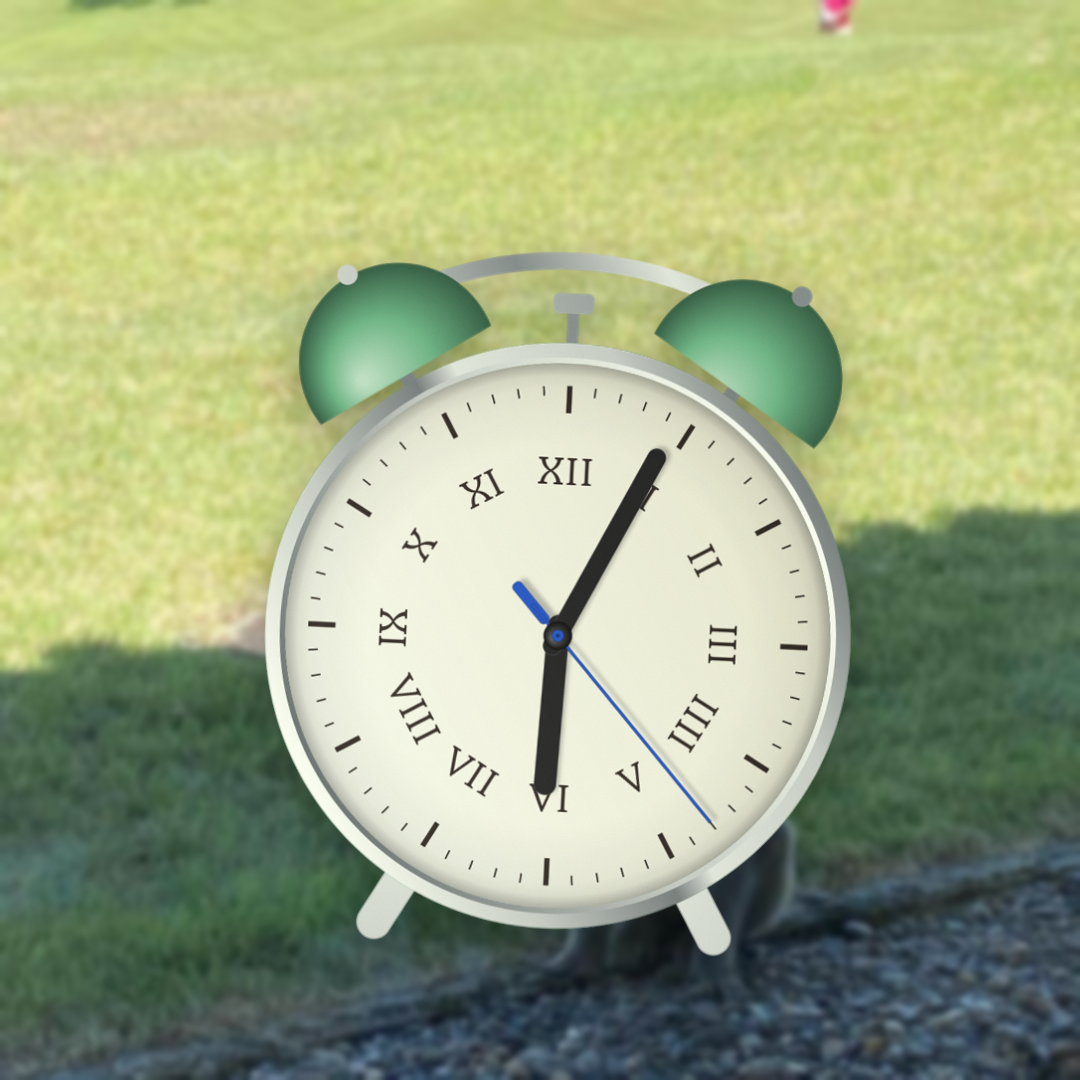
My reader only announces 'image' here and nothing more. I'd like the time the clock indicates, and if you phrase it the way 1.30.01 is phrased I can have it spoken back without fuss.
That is 6.04.23
